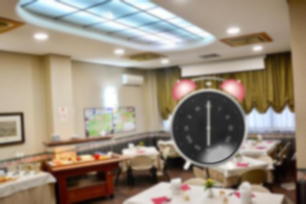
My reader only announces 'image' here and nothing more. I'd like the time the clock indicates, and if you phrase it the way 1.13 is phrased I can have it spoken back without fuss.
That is 6.00
